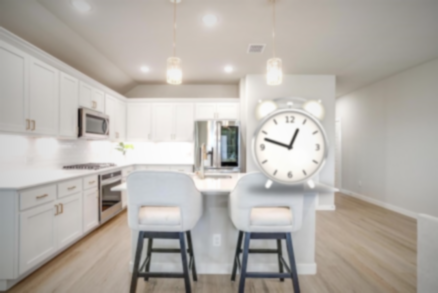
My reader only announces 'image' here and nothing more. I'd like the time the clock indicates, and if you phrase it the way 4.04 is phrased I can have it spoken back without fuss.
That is 12.48
